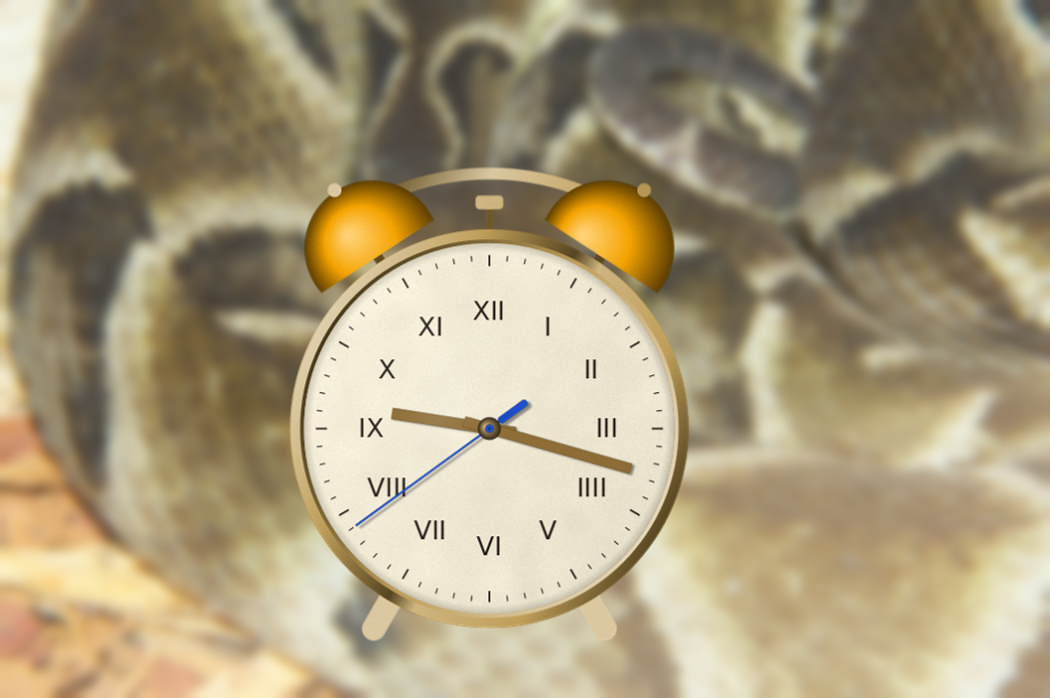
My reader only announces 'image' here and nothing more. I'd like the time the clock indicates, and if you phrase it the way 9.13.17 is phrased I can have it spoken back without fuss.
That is 9.17.39
